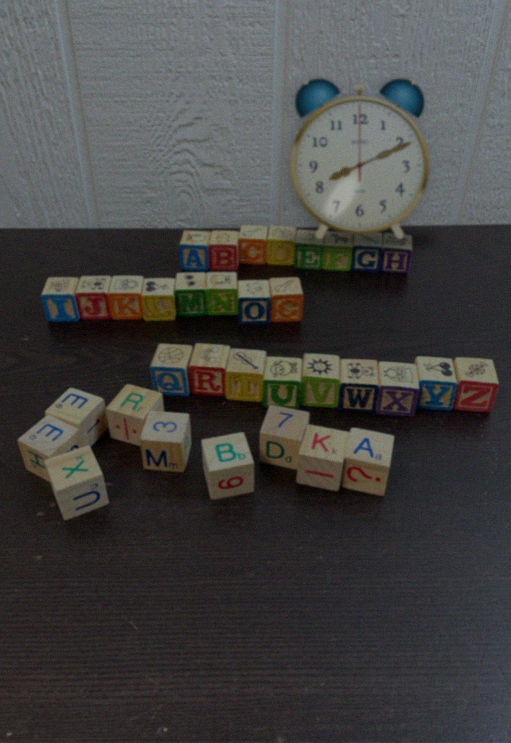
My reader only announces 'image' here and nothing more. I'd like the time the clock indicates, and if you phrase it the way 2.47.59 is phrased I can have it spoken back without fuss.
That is 8.11.00
